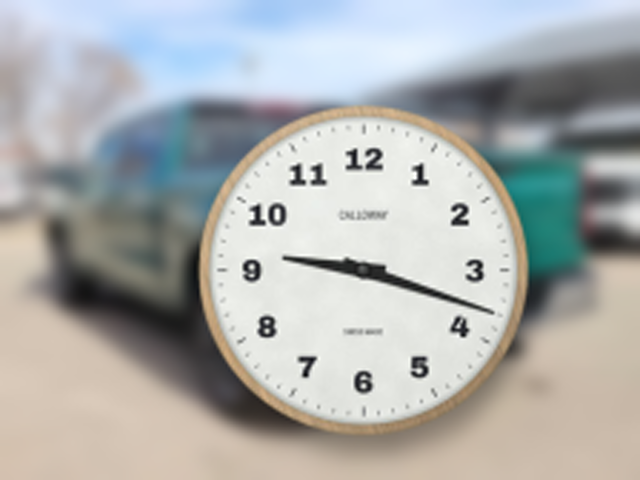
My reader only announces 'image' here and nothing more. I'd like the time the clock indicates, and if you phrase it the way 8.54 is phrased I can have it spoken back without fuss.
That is 9.18
